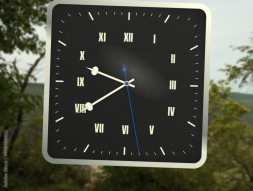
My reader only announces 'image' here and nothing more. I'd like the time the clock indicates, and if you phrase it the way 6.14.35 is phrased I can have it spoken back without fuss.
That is 9.39.28
